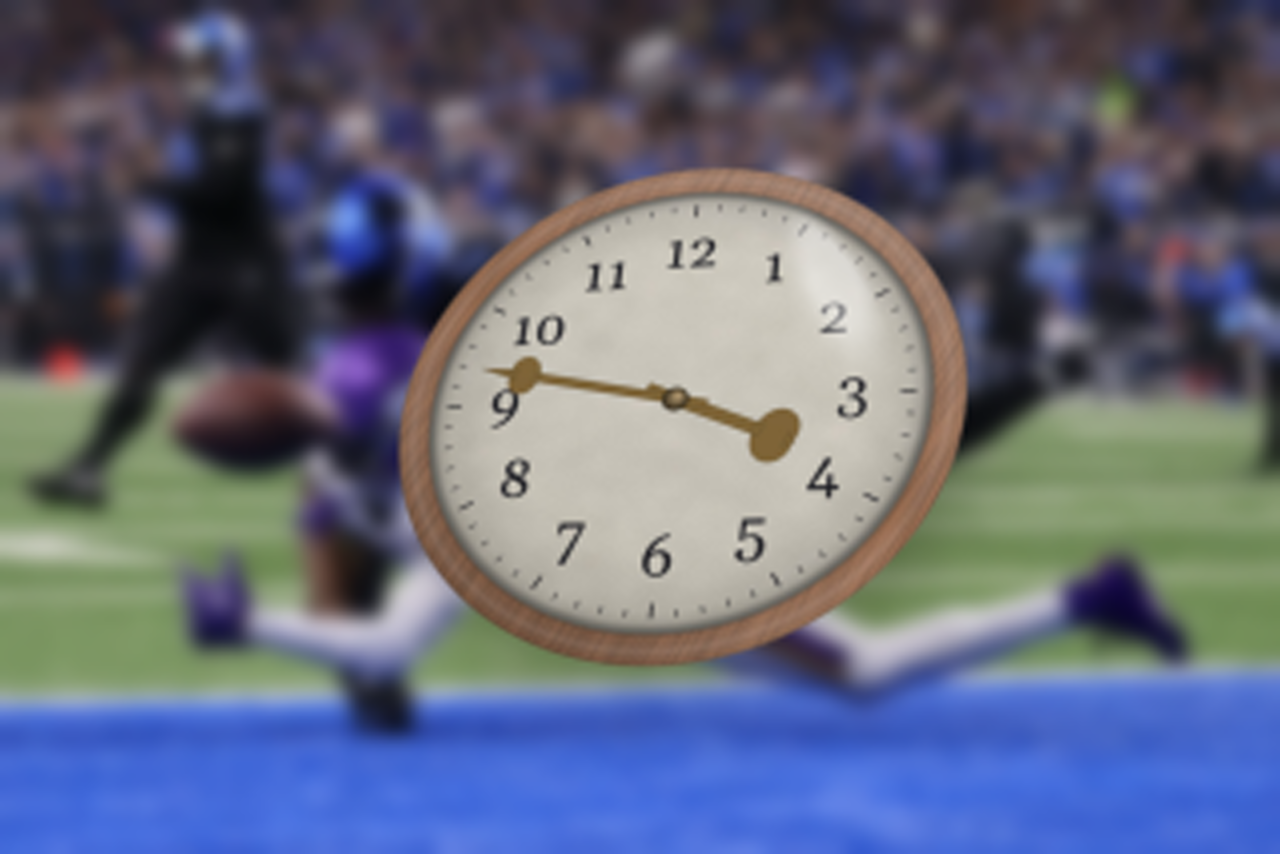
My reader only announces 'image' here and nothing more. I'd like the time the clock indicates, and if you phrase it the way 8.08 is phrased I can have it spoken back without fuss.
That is 3.47
